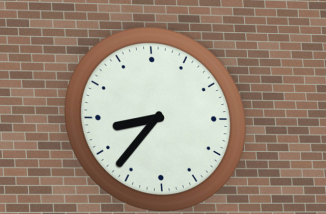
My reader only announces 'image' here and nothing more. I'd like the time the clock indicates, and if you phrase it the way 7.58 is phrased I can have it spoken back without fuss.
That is 8.37
